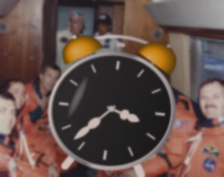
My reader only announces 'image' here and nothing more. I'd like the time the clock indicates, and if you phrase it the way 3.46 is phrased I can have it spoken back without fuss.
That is 3.37
